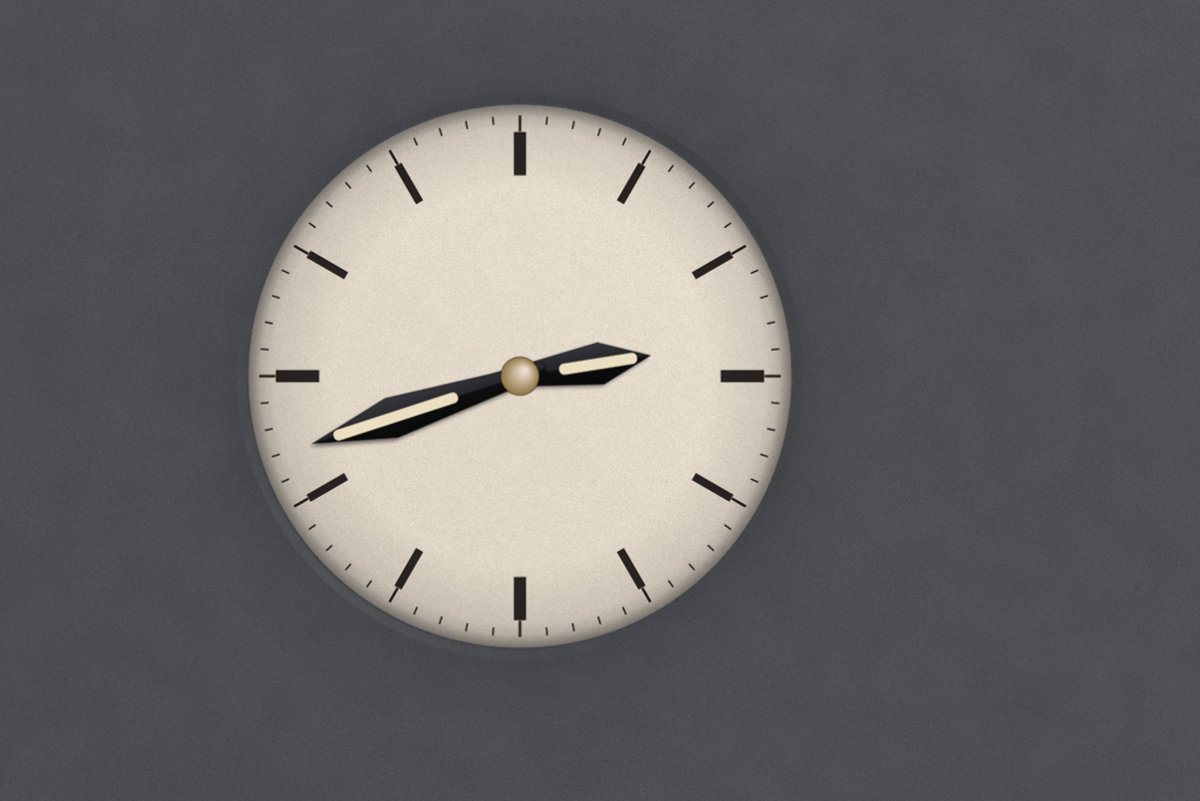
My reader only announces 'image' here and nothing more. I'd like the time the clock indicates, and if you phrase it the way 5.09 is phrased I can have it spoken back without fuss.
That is 2.42
